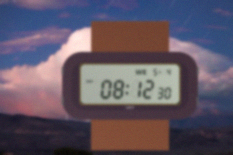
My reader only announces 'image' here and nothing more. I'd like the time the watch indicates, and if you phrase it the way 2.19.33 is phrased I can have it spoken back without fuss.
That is 8.12.30
